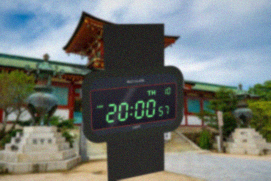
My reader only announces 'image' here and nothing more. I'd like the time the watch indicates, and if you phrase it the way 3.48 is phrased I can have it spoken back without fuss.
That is 20.00
